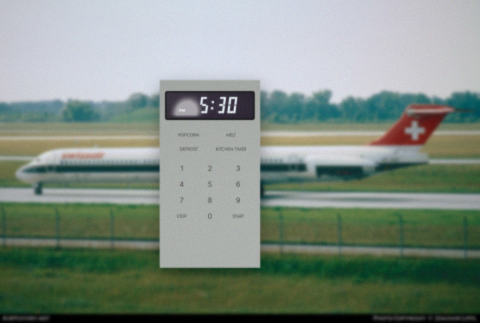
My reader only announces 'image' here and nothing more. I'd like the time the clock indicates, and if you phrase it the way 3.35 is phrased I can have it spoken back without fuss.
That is 5.30
